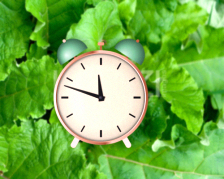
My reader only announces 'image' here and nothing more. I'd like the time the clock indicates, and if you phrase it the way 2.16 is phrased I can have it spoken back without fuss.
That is 11.48
